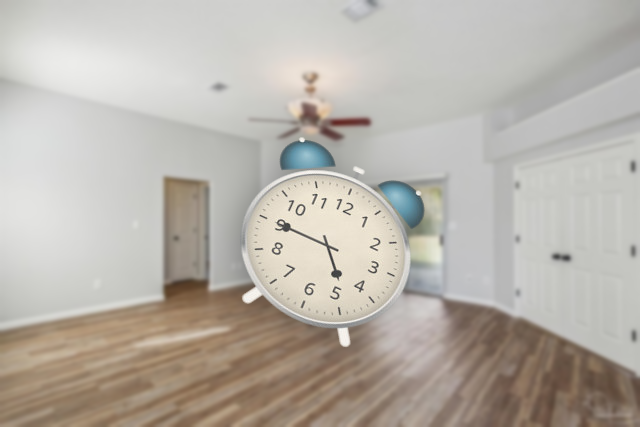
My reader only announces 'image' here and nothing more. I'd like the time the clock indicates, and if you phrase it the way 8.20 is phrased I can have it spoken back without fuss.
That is 4.45
